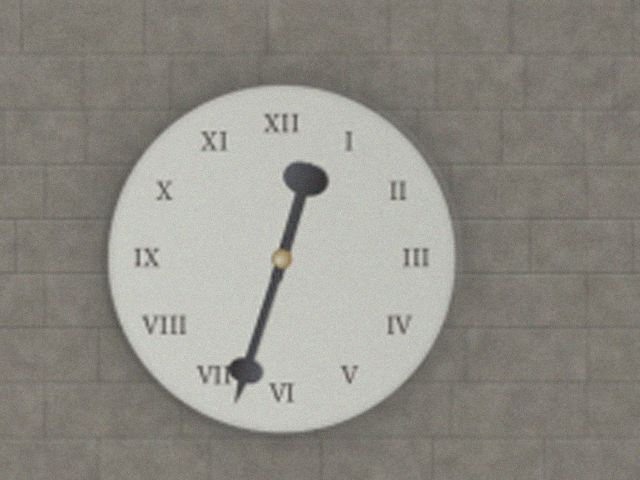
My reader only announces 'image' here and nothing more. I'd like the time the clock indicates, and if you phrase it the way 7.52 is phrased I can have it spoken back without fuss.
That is 12.33
